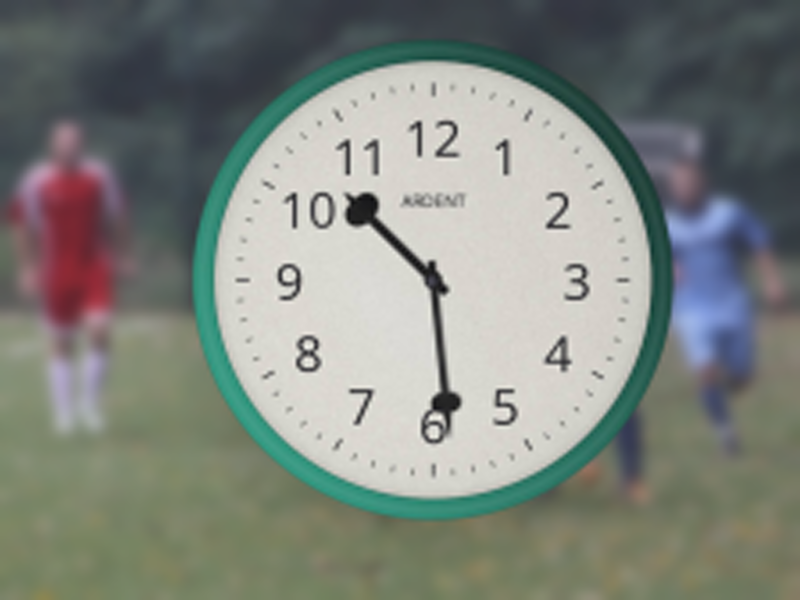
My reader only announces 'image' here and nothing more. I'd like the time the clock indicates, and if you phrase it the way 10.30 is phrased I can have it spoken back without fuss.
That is 10.29
